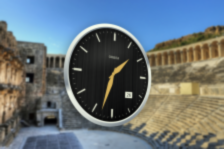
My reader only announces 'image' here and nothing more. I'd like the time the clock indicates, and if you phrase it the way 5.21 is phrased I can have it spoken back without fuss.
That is 1.33
